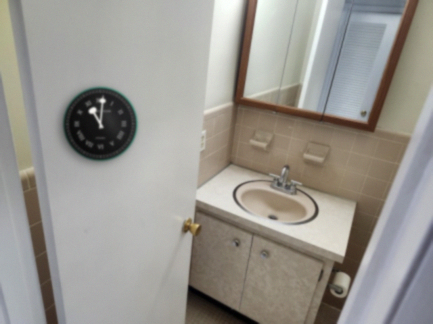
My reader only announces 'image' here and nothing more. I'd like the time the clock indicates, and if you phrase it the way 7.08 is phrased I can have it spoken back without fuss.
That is 11.01
